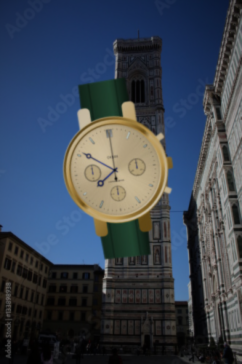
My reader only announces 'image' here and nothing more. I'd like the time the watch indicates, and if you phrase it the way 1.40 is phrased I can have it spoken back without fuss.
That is 7.51
